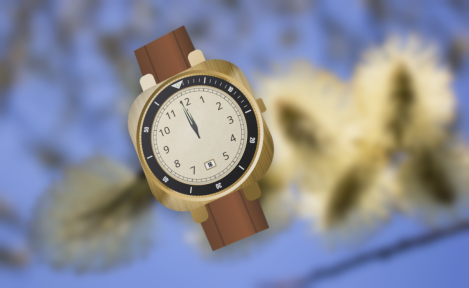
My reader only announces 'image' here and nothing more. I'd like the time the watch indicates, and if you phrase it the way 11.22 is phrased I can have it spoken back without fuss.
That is 11.59
